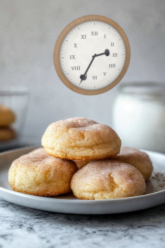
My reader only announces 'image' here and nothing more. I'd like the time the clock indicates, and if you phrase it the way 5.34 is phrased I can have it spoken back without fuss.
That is 2.35
